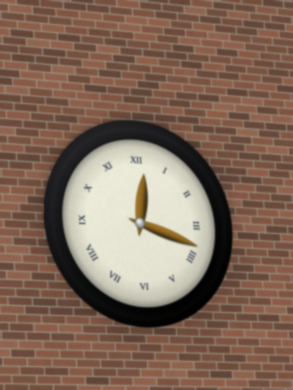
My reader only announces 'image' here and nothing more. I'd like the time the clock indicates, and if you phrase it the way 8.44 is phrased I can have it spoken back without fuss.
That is 12.18
